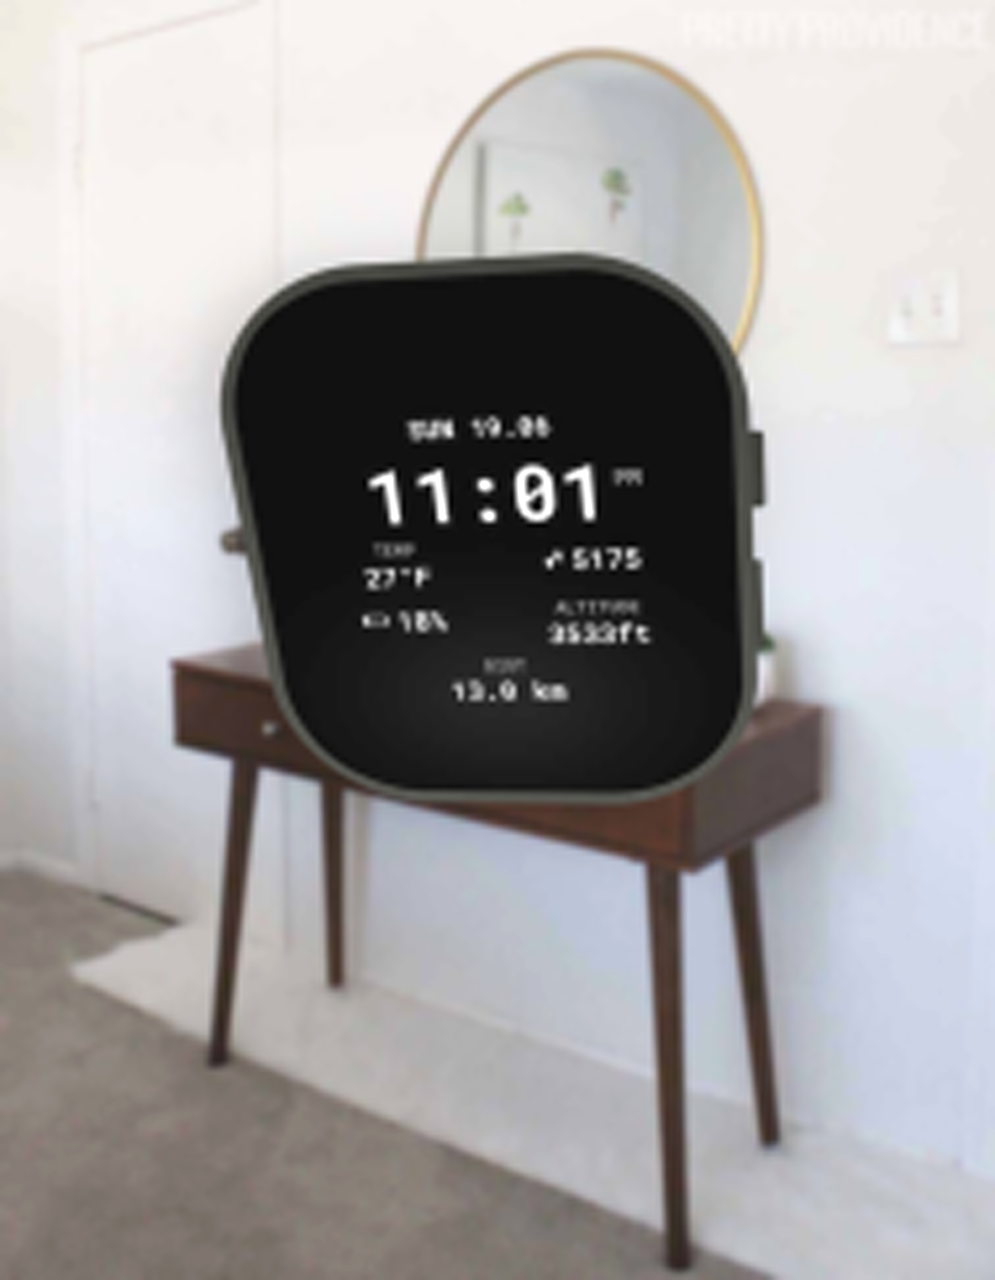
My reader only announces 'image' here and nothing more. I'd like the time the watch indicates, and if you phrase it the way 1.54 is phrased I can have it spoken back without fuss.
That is 11.01
